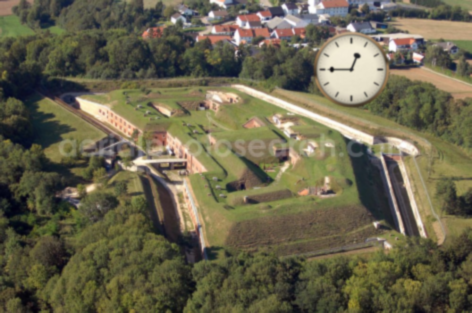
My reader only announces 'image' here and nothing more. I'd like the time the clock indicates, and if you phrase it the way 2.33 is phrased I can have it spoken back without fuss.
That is 12.45
